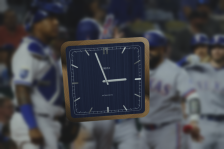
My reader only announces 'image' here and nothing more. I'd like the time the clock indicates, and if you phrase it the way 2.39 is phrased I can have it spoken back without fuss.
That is 2.57
